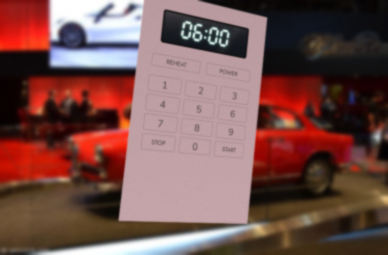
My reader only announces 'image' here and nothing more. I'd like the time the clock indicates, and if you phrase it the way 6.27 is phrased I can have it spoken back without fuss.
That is 6.00
